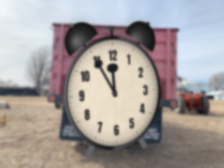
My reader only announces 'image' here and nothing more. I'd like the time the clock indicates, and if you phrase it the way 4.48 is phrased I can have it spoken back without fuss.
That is 11.55
